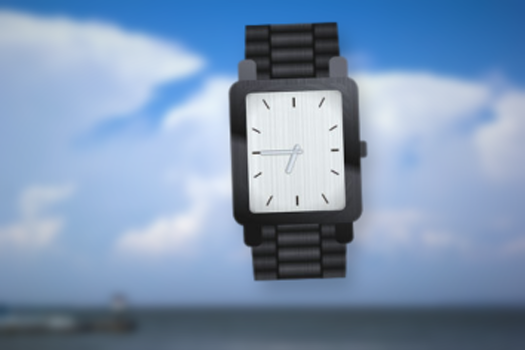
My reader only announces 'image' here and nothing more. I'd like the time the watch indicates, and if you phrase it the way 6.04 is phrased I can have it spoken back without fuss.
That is 6.45
